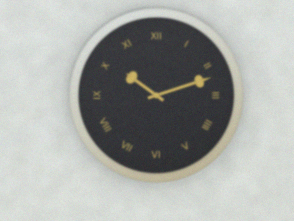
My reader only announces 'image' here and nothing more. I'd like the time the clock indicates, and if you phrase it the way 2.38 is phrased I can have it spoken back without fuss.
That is 10.12
